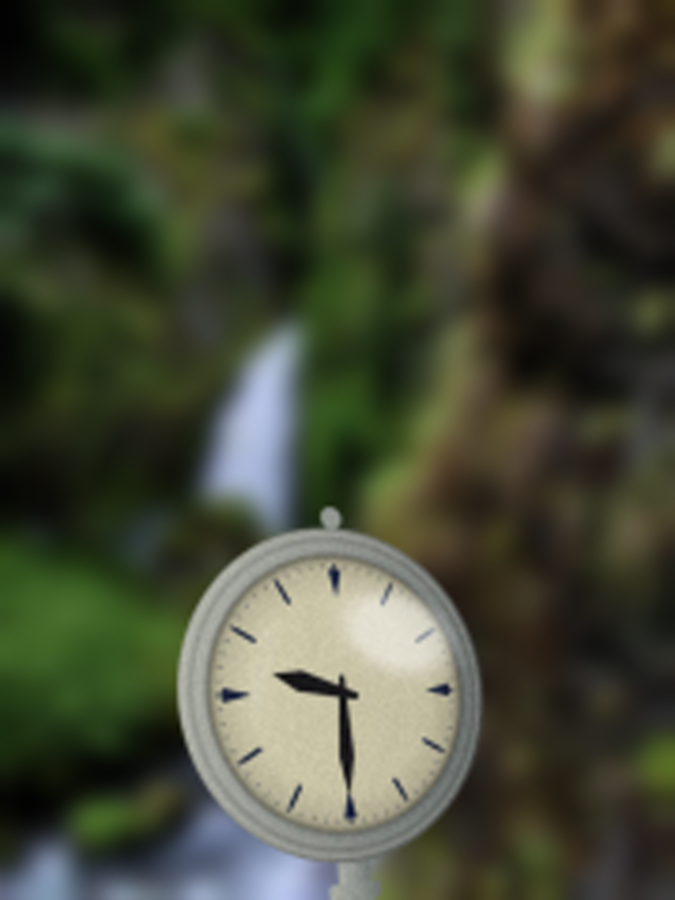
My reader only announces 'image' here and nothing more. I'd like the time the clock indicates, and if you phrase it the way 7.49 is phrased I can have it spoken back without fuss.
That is 9.30
